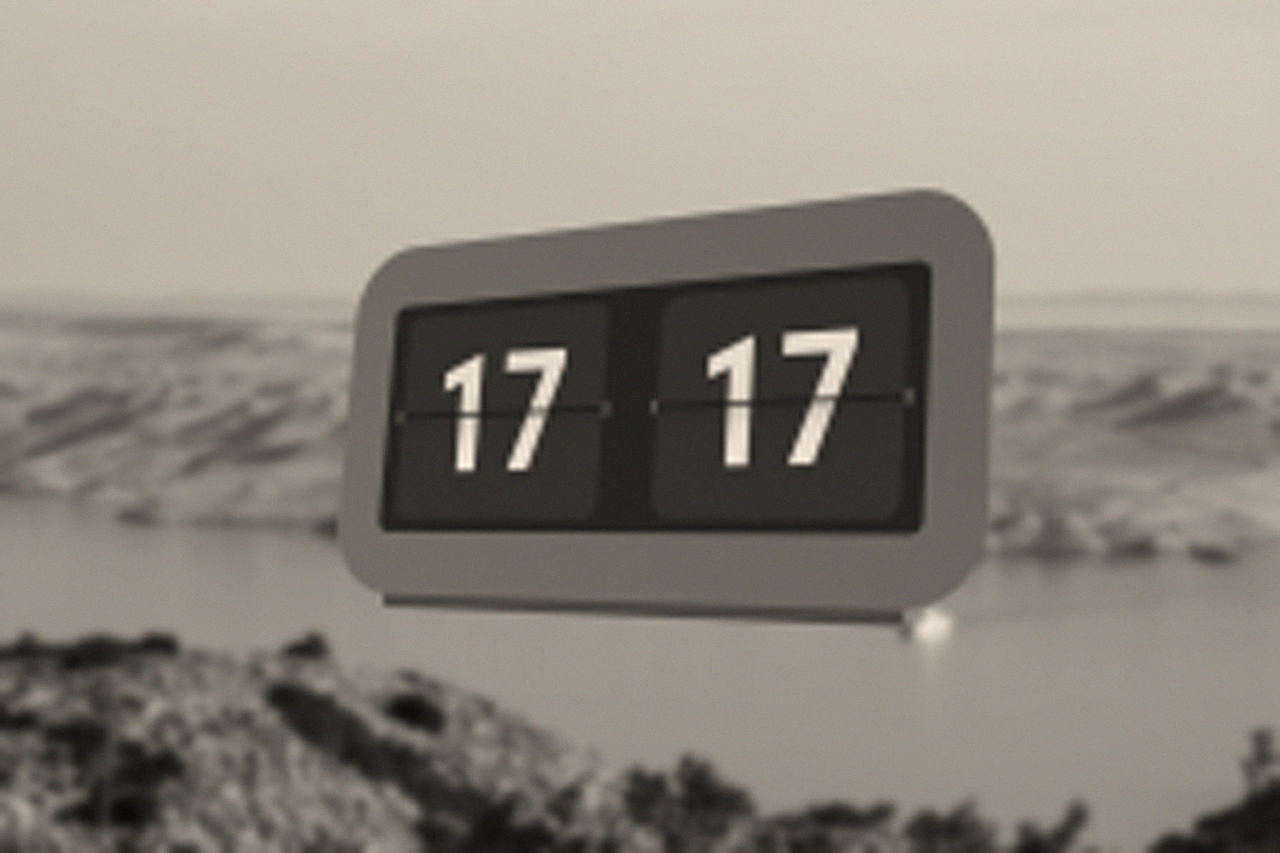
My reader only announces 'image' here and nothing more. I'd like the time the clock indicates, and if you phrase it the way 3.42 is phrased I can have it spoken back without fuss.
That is 17.17
